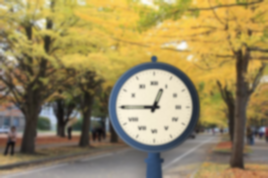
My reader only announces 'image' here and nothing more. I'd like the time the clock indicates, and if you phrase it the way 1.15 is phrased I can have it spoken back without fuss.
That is 12.45
